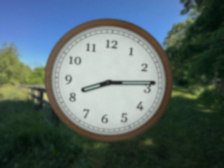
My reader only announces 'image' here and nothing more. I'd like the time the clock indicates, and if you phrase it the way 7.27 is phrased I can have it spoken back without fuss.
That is 8.14
